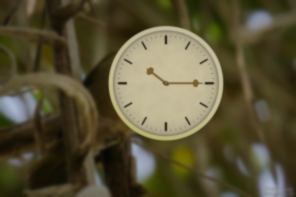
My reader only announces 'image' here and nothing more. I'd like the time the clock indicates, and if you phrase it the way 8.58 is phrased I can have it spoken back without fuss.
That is 10.15
